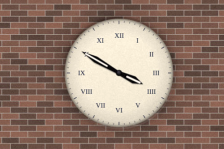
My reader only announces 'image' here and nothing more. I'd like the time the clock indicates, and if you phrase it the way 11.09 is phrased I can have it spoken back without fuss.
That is 3.50
